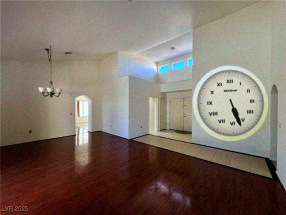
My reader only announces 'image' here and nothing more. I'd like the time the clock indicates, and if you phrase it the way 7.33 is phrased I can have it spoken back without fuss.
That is 5.27
